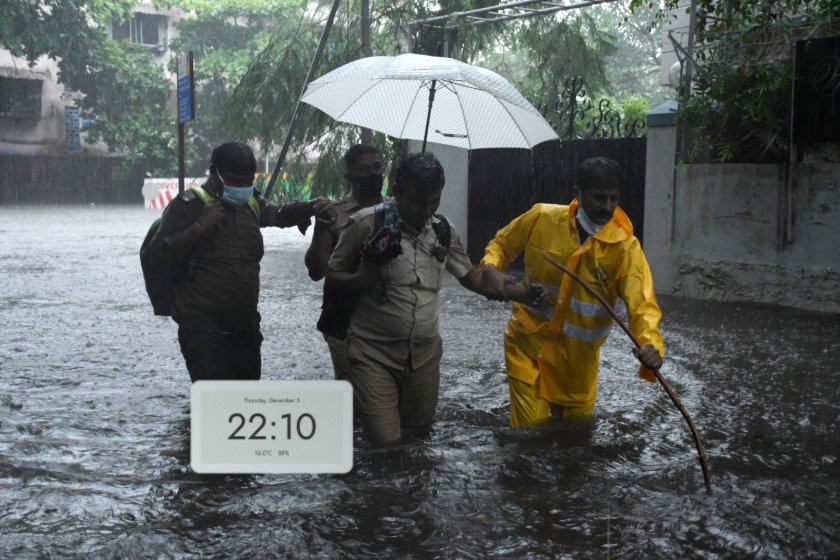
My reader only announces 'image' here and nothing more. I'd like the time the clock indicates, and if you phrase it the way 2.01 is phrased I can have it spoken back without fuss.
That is 22.10
